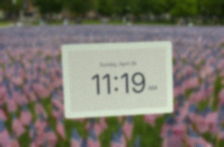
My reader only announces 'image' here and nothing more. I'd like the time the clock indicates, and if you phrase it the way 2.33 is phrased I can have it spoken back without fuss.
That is 11.19
